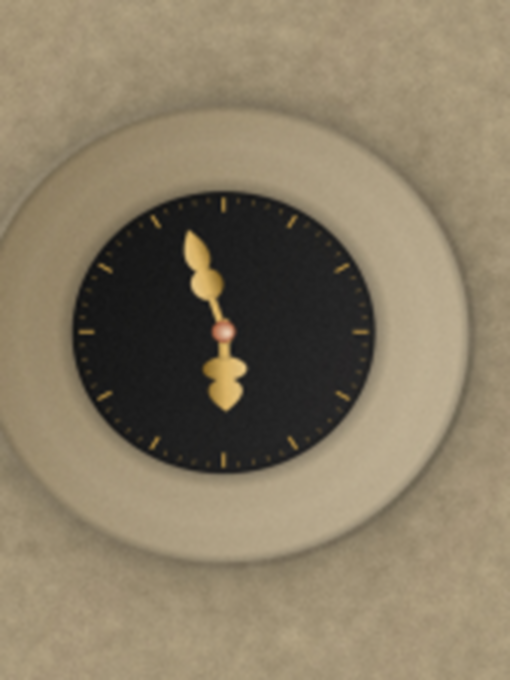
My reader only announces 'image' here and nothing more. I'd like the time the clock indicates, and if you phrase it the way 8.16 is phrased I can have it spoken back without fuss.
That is 5.57
